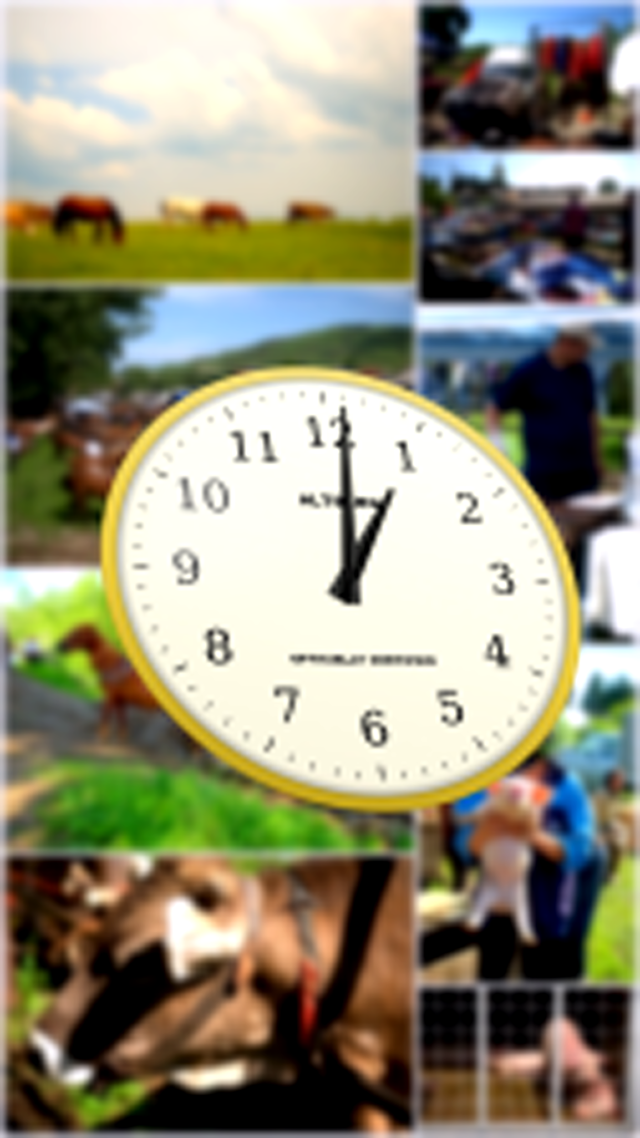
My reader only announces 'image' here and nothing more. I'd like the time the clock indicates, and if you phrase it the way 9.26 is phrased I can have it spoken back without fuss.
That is 1.01
